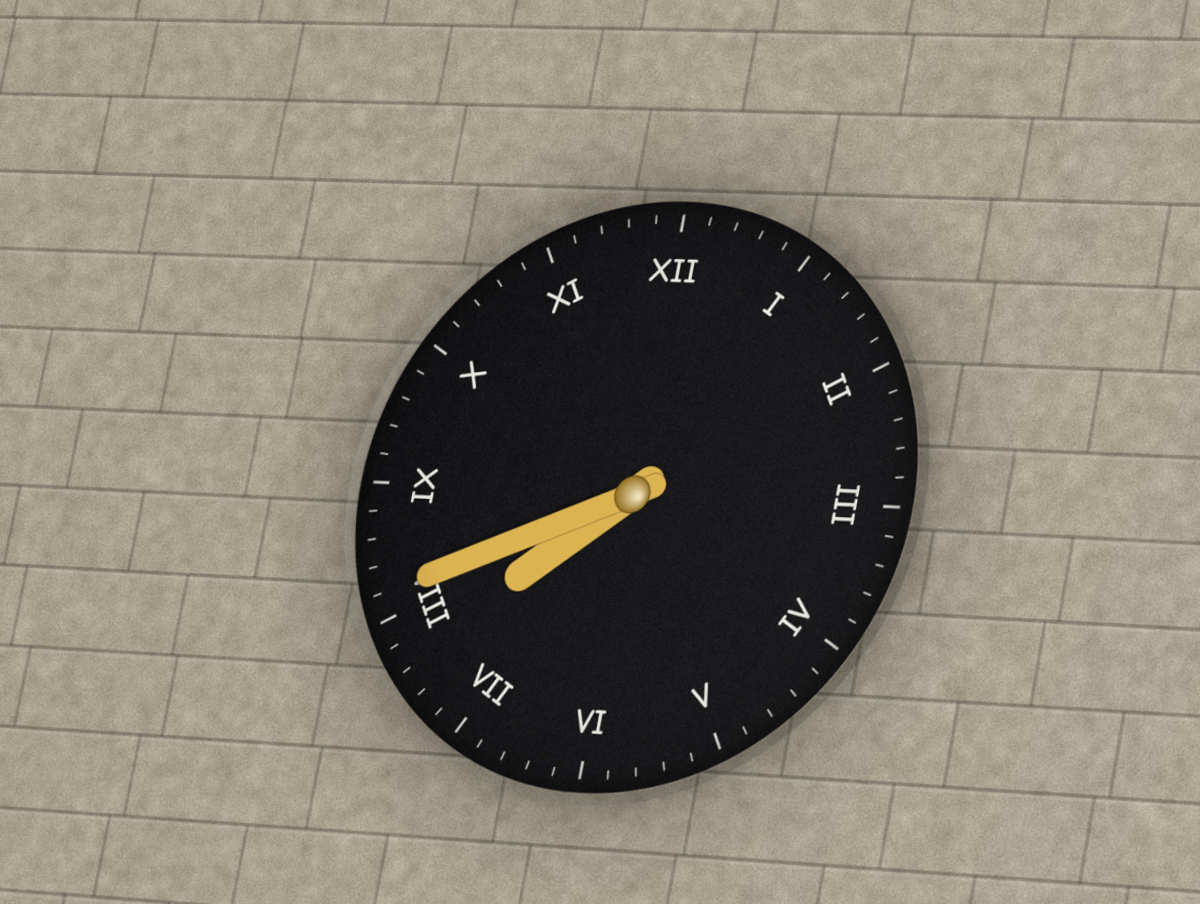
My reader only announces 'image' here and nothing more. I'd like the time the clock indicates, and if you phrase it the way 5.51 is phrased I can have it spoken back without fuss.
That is 7.41
